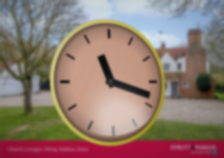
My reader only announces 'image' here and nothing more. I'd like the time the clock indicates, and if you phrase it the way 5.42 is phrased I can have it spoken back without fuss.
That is 11.18
